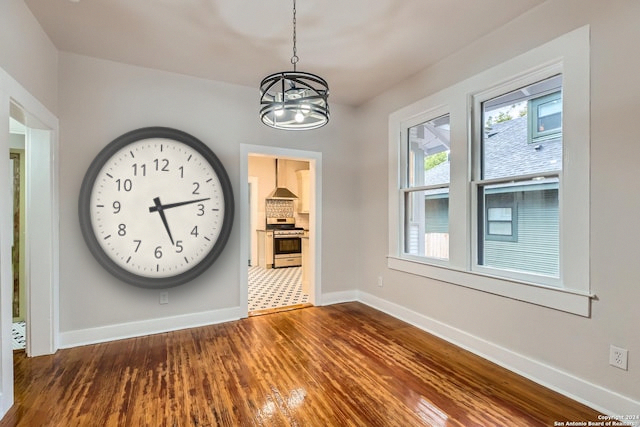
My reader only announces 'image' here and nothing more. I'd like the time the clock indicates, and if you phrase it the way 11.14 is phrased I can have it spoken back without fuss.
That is 5.13
